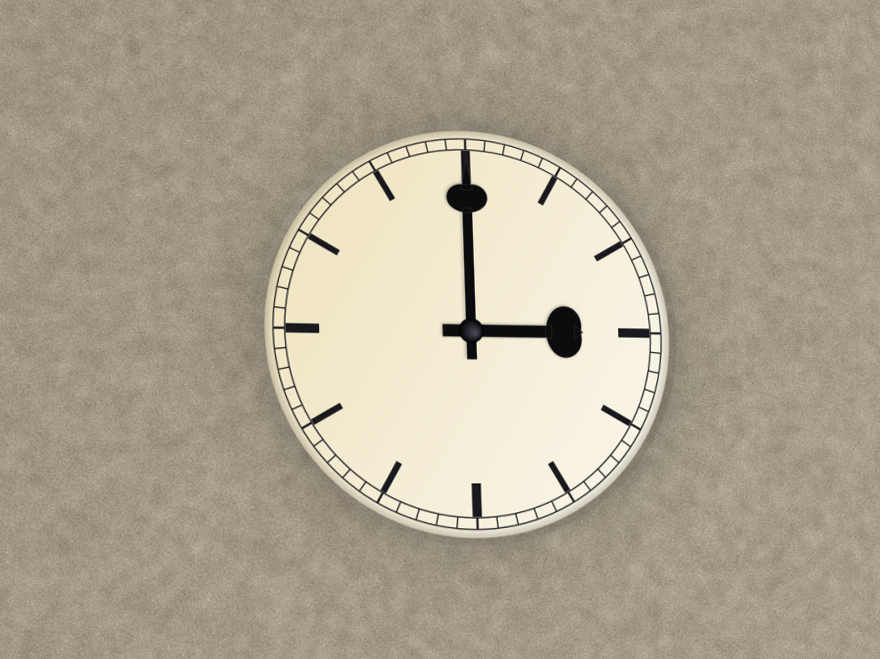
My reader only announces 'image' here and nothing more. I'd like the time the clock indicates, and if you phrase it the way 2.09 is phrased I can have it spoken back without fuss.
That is 3.00
